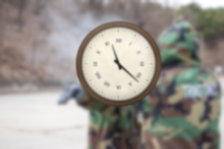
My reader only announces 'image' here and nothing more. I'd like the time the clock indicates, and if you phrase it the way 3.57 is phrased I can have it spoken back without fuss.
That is 11.22
